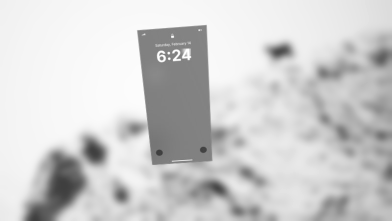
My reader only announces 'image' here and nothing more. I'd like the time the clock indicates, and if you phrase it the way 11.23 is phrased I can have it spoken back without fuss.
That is 6.24
